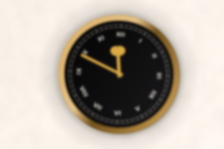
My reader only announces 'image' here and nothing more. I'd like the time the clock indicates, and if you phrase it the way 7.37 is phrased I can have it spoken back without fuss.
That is 11.49
